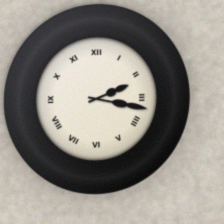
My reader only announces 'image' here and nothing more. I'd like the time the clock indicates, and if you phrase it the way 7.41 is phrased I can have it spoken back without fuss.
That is 2.17
